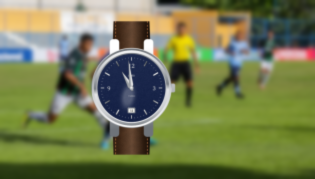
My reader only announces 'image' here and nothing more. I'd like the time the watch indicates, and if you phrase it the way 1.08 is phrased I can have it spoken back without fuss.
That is 10.59
